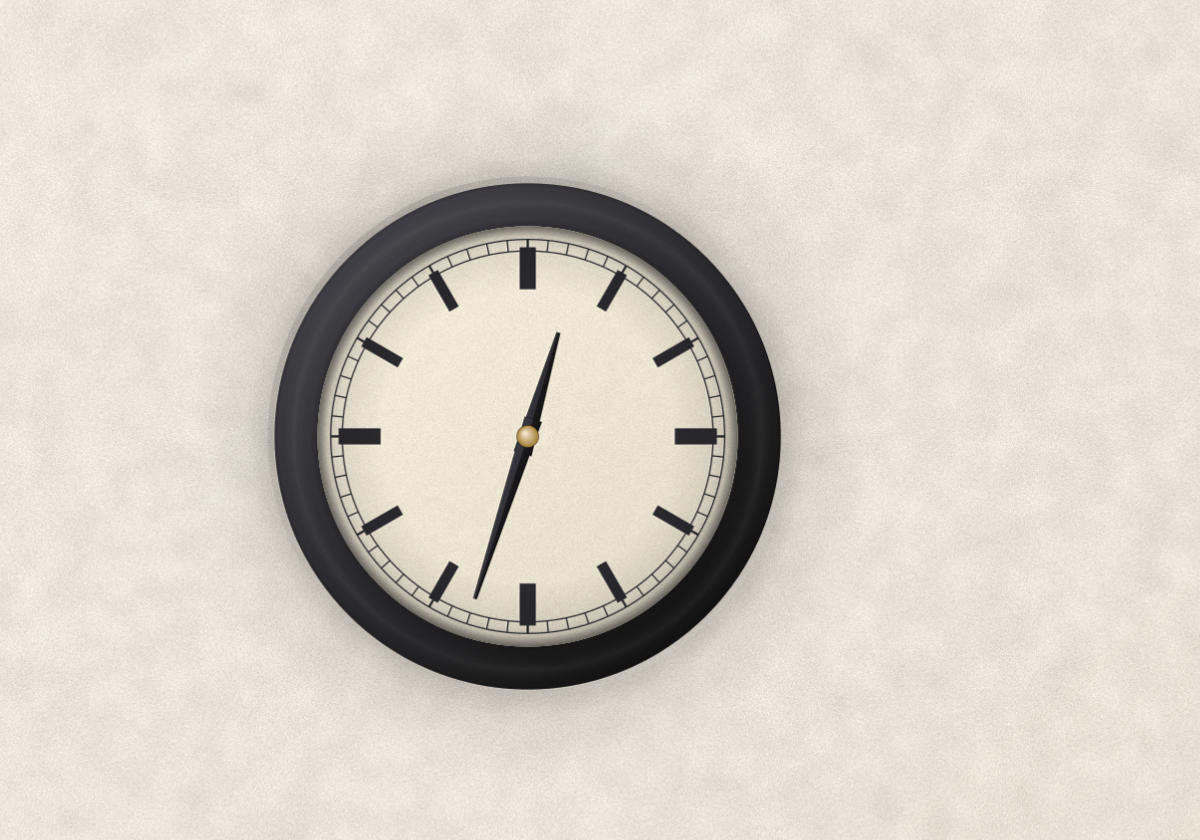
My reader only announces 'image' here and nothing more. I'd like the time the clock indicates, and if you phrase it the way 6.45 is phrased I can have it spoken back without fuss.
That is 12.33
